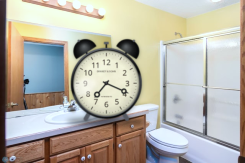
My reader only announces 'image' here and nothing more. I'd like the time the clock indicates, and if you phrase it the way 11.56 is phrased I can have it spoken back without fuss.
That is 7.19
